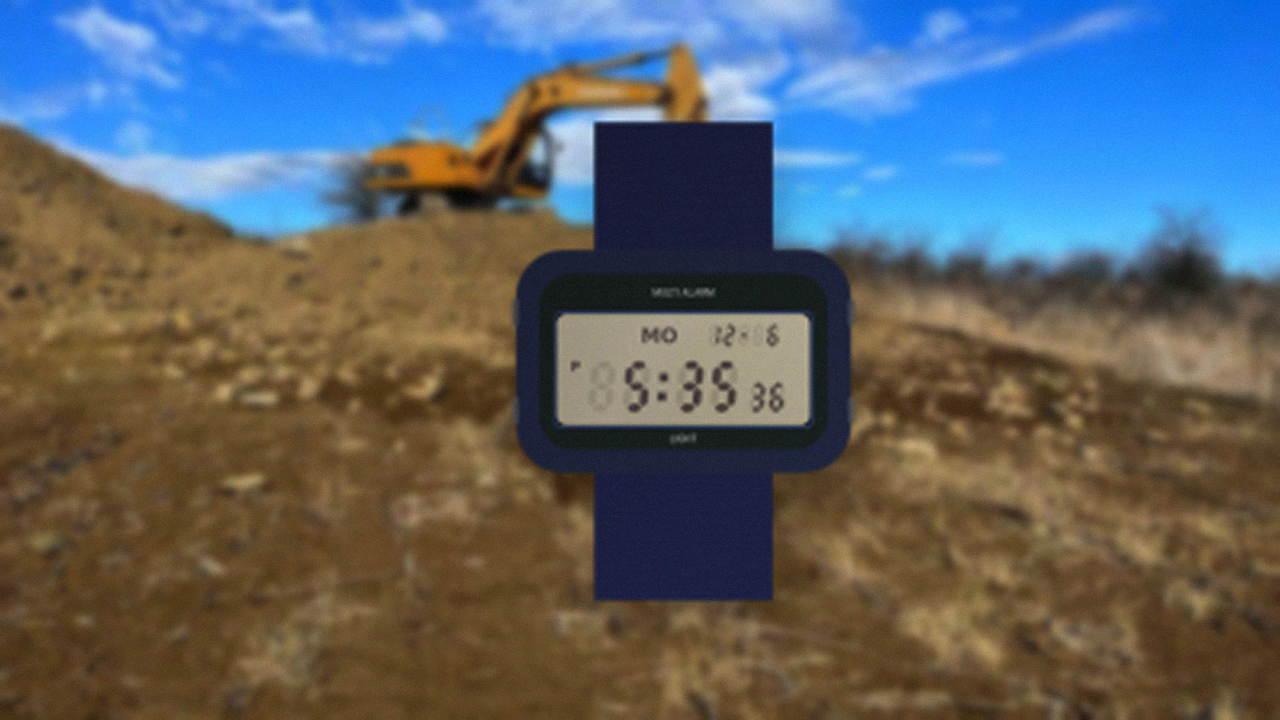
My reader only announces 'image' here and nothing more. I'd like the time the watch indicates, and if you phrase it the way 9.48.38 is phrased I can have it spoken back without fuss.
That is 5.35.36
